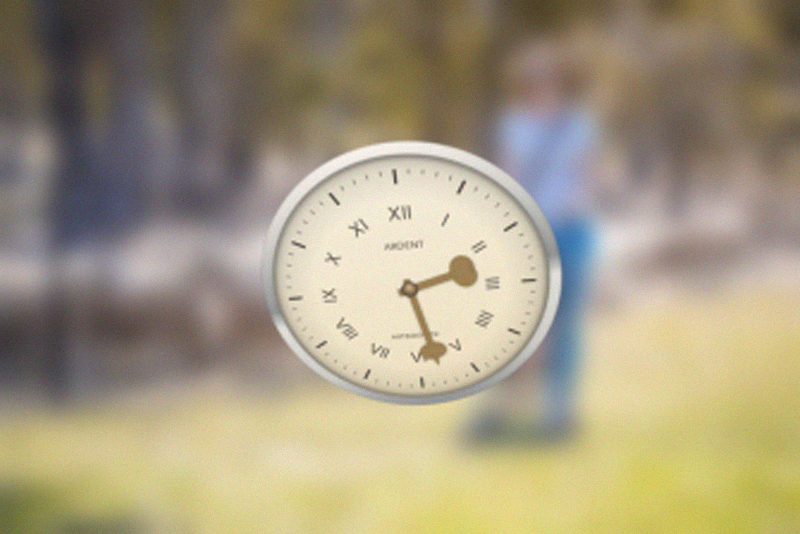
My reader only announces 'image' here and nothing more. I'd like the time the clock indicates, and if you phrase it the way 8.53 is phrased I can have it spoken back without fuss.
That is 2.28
